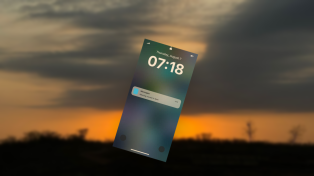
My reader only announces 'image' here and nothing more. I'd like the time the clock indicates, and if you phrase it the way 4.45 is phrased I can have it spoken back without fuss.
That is 7.18
